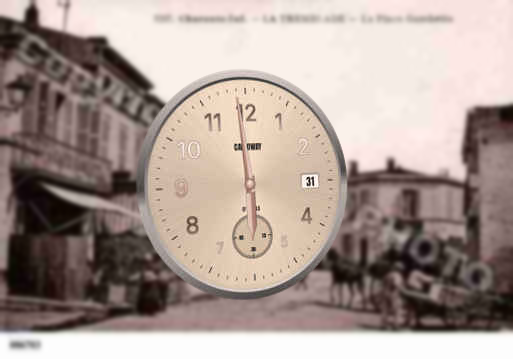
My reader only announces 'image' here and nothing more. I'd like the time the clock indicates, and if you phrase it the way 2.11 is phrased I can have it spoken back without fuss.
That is 5.59
